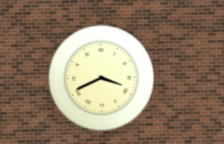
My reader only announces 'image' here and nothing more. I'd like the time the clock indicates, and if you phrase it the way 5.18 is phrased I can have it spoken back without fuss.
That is 3.41
